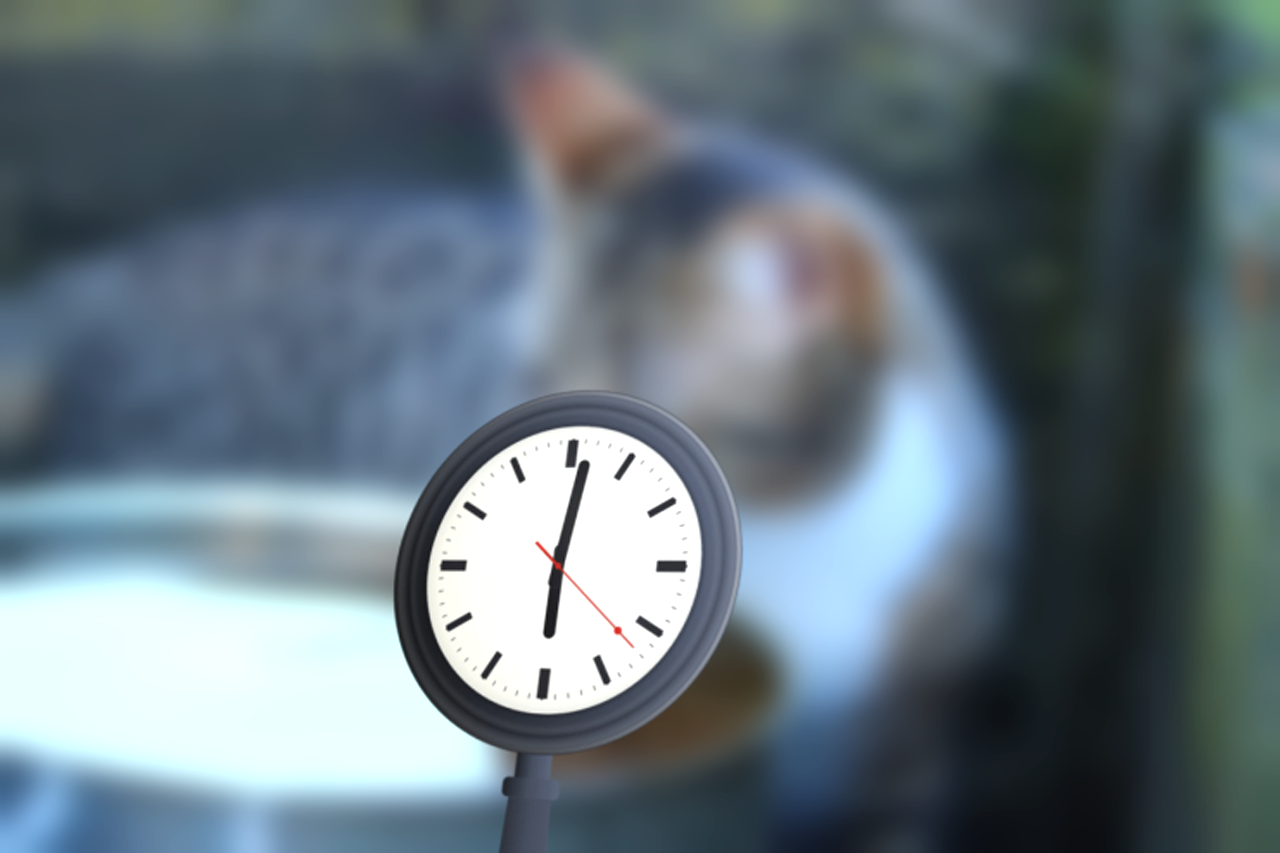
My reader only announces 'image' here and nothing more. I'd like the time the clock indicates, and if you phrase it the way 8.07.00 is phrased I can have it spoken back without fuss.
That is 6.01.22
